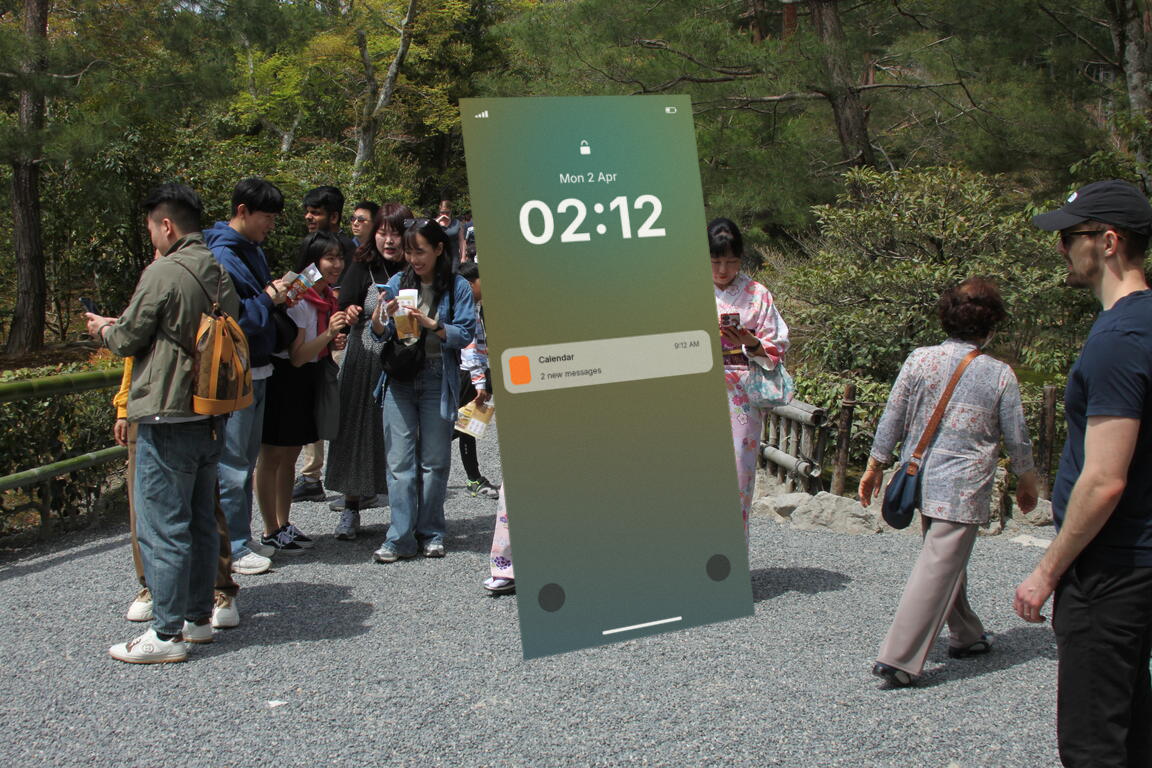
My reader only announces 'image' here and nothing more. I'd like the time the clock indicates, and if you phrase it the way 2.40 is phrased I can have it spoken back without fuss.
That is 2.12
